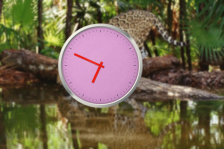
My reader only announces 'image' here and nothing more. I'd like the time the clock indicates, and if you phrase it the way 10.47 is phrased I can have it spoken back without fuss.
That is 6.49
